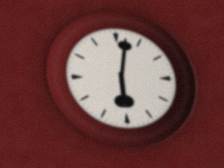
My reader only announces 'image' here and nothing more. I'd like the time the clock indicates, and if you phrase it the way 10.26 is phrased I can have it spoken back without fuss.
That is 6.02
